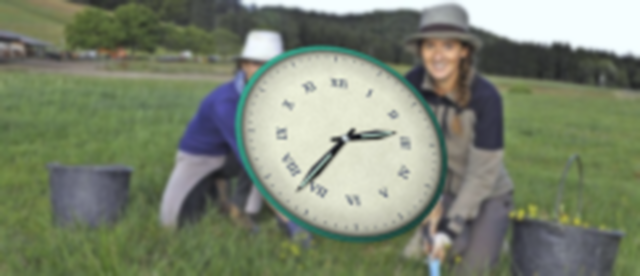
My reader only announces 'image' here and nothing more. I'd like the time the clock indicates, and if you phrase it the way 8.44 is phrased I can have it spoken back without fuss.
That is 2.37
